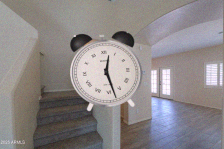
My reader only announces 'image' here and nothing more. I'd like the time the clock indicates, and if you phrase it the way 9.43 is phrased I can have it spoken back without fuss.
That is 12.28
